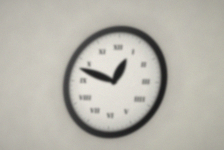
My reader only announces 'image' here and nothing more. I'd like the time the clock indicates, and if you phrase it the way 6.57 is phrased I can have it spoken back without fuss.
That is 12.48
